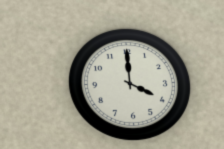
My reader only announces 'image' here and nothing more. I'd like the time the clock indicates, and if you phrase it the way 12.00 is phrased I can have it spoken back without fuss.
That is 4.00
